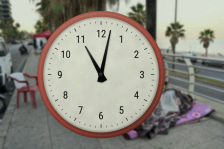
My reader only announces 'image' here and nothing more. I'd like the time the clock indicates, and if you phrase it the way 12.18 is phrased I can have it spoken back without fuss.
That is 11.02
